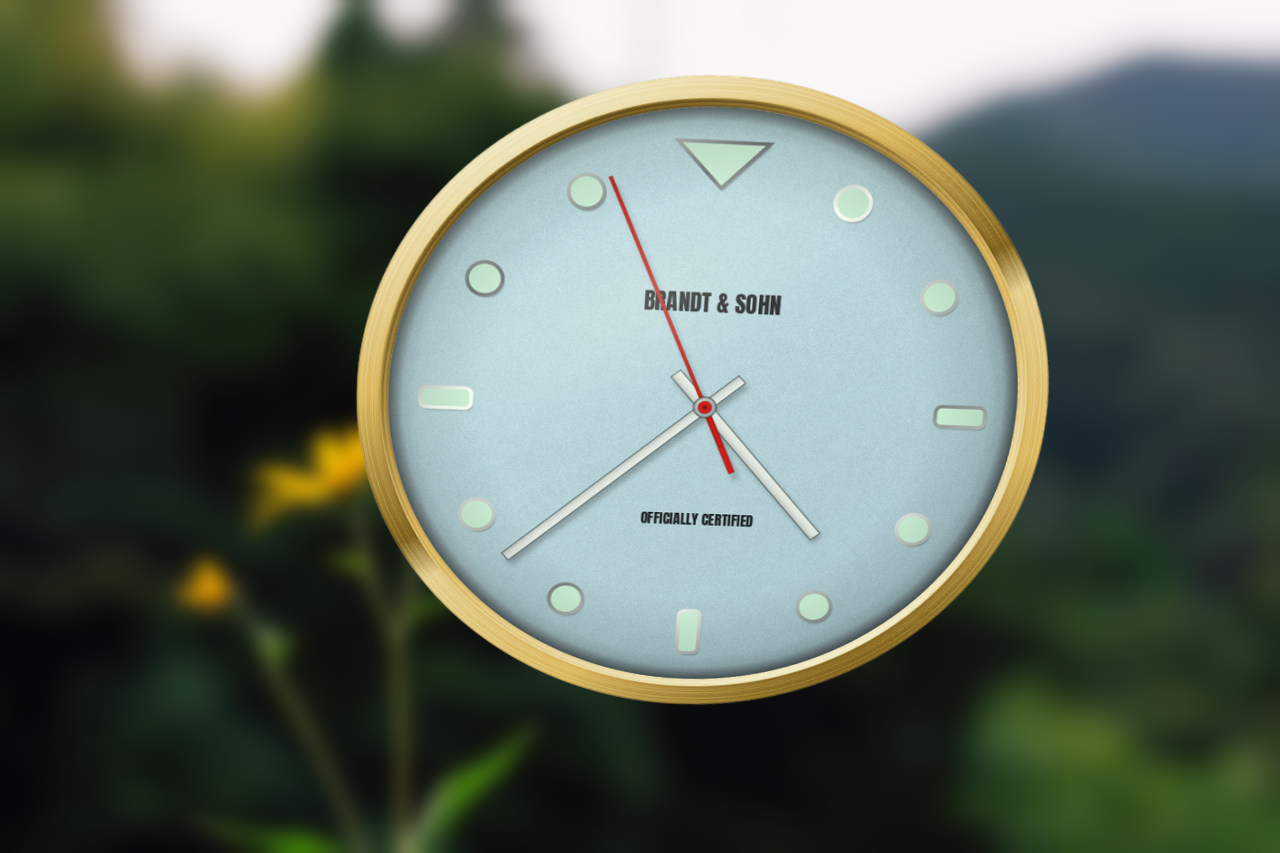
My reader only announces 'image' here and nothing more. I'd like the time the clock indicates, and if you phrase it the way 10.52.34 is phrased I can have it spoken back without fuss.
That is 4.37.56
